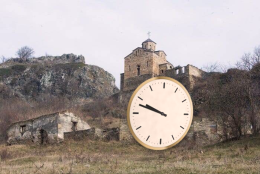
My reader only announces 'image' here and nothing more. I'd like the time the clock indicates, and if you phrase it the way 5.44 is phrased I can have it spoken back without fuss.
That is 9.48
